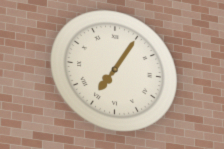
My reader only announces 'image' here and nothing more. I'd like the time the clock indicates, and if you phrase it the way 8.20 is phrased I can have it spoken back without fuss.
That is 7.05
